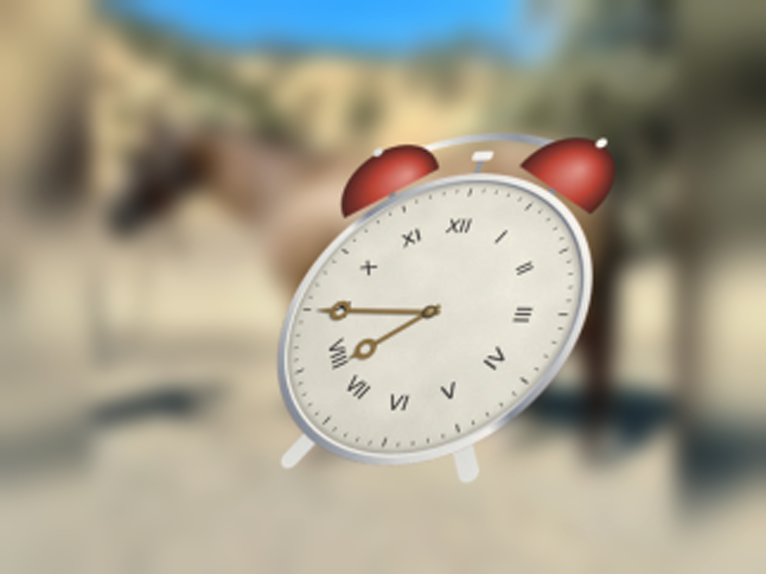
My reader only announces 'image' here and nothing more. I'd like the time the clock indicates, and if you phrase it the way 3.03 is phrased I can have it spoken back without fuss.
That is 7.45
